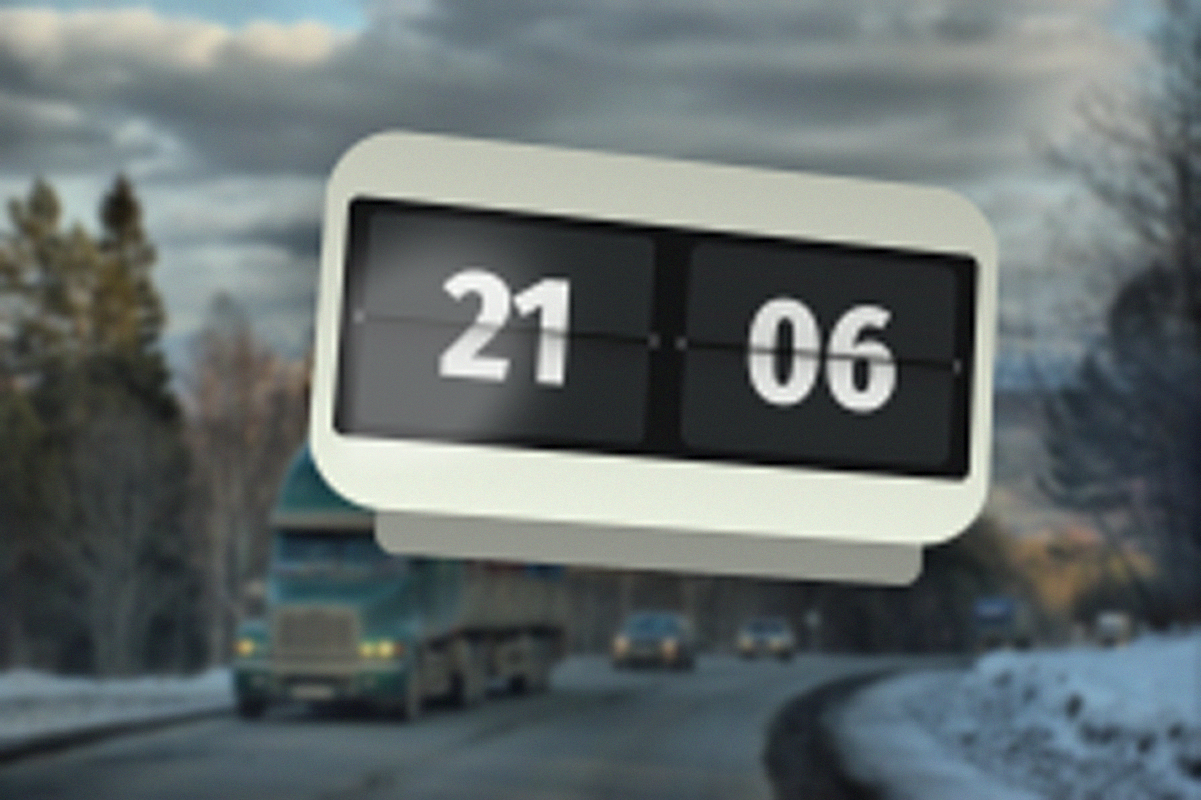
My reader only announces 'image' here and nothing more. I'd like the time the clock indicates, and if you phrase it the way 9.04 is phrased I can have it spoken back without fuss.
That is 21.06
